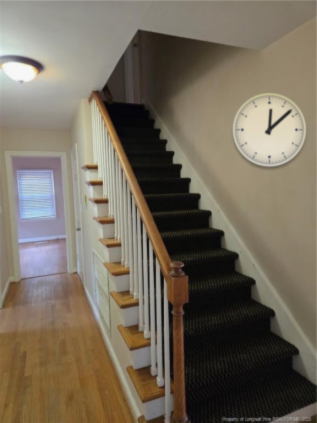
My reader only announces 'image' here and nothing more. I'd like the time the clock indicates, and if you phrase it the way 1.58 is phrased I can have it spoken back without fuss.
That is 12.08
